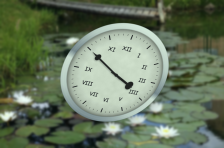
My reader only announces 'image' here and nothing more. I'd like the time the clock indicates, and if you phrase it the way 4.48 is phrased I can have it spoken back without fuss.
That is 3.50
